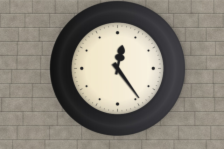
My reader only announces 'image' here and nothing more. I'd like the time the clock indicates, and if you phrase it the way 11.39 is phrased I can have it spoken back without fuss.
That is 12.24
